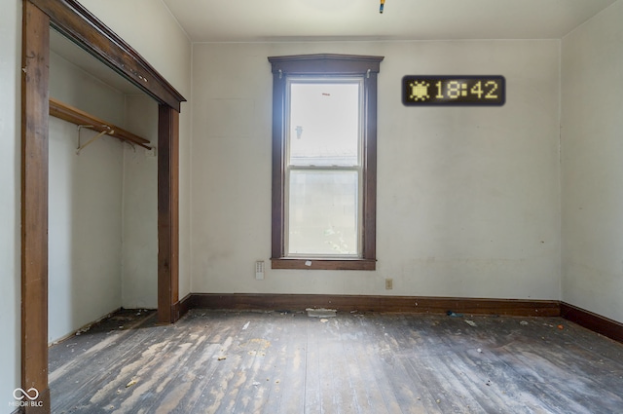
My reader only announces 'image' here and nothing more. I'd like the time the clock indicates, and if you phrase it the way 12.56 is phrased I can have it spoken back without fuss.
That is 18.42
